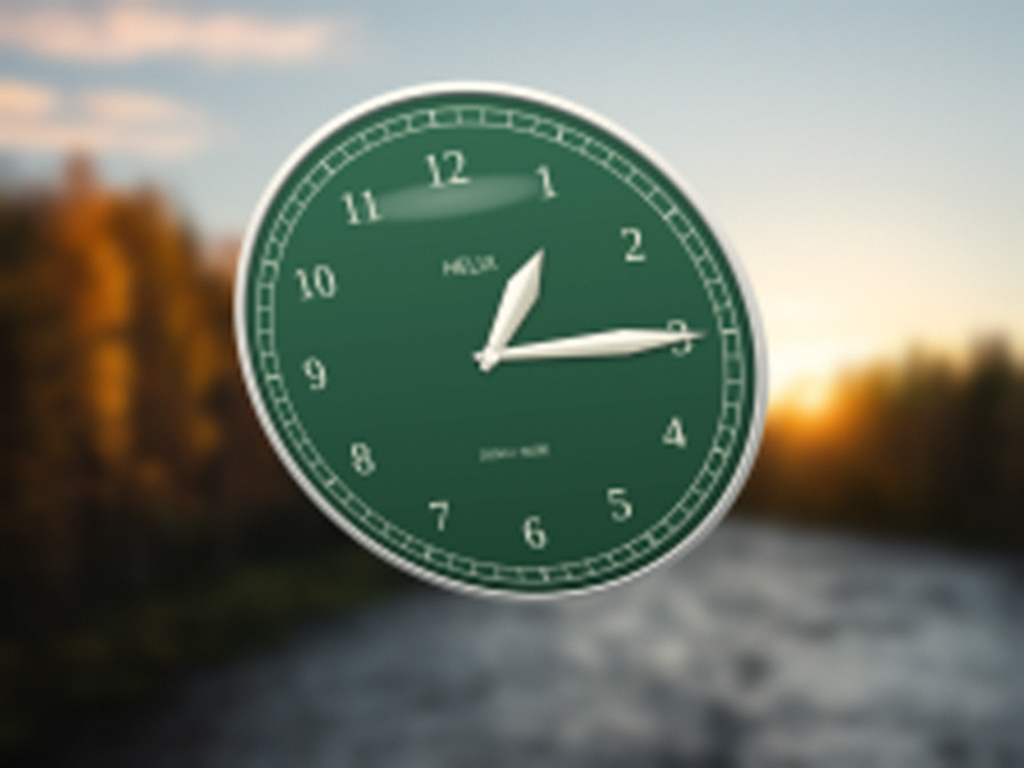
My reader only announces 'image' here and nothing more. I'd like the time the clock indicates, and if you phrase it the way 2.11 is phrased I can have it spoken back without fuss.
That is 1.15
